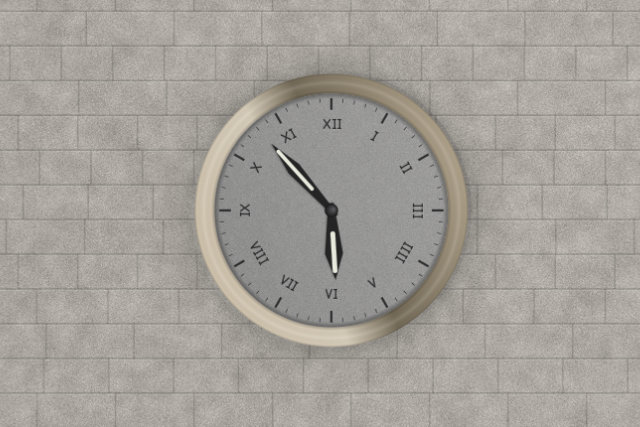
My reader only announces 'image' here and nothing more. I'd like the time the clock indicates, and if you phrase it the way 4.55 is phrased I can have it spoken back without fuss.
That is 5.53
